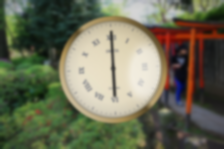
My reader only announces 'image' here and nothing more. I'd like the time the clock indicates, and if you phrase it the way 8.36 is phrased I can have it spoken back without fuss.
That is 6.00
